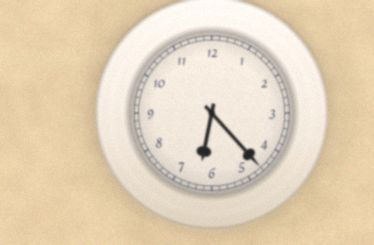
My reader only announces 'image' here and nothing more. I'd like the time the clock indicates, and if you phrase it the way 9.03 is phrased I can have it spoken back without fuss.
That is 6.23
